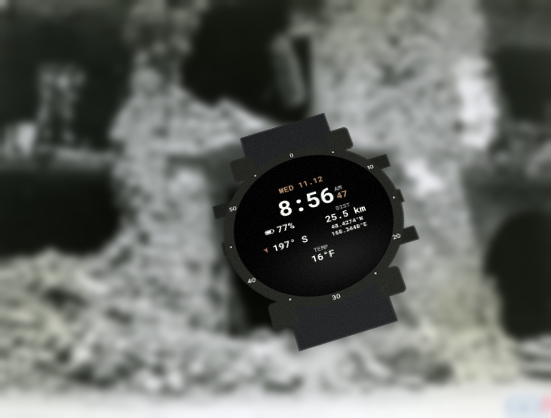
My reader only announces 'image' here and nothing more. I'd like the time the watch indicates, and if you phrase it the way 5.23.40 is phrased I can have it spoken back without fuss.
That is 8.56.47
